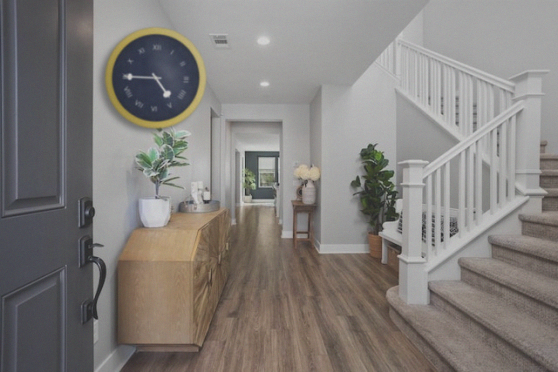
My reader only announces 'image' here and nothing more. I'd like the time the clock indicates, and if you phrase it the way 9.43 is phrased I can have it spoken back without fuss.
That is 4.45
